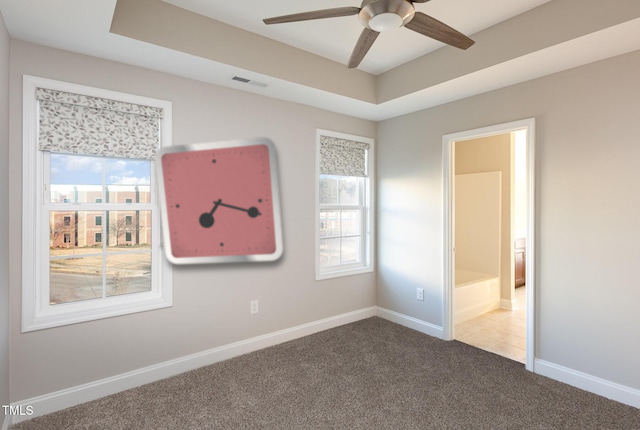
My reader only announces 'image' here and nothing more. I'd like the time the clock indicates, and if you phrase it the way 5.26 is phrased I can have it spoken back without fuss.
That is 7.18
